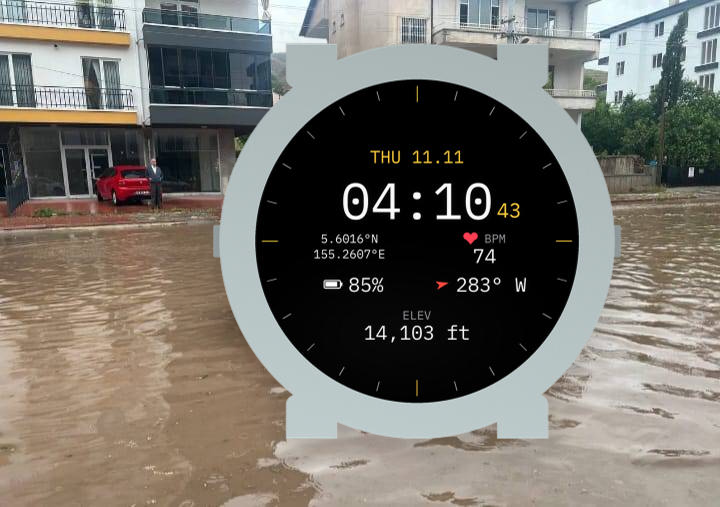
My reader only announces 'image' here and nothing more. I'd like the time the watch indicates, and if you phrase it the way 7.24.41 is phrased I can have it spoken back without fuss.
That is 4.10.43
